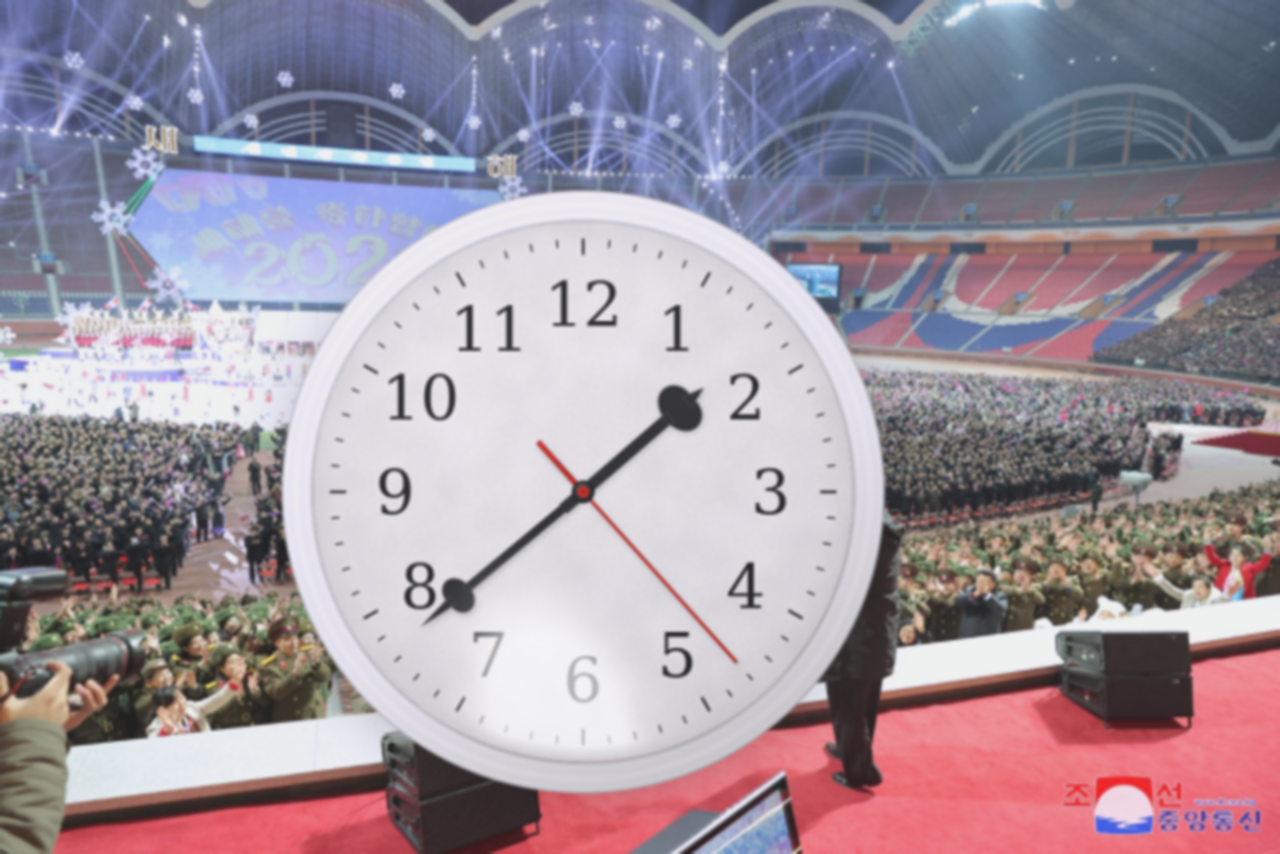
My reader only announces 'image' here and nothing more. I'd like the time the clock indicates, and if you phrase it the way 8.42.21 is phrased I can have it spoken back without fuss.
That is 1.38.23
